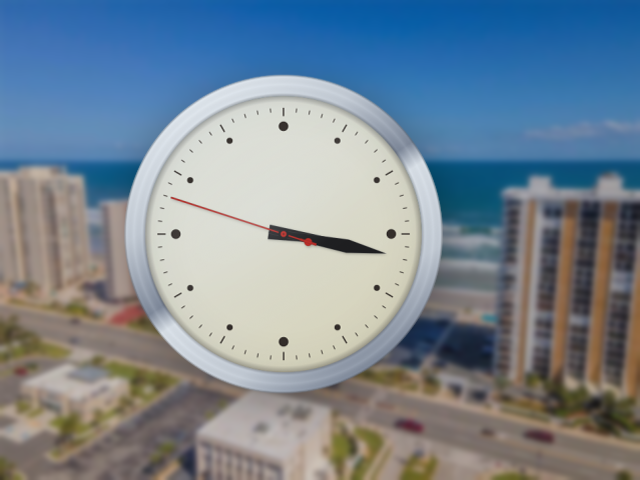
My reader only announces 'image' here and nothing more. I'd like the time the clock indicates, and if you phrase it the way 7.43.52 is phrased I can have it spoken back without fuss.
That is 3.16.48
